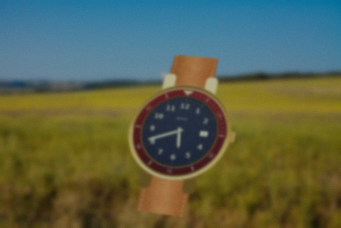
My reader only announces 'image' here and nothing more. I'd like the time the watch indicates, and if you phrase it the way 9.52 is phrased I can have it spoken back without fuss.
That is 5.41
